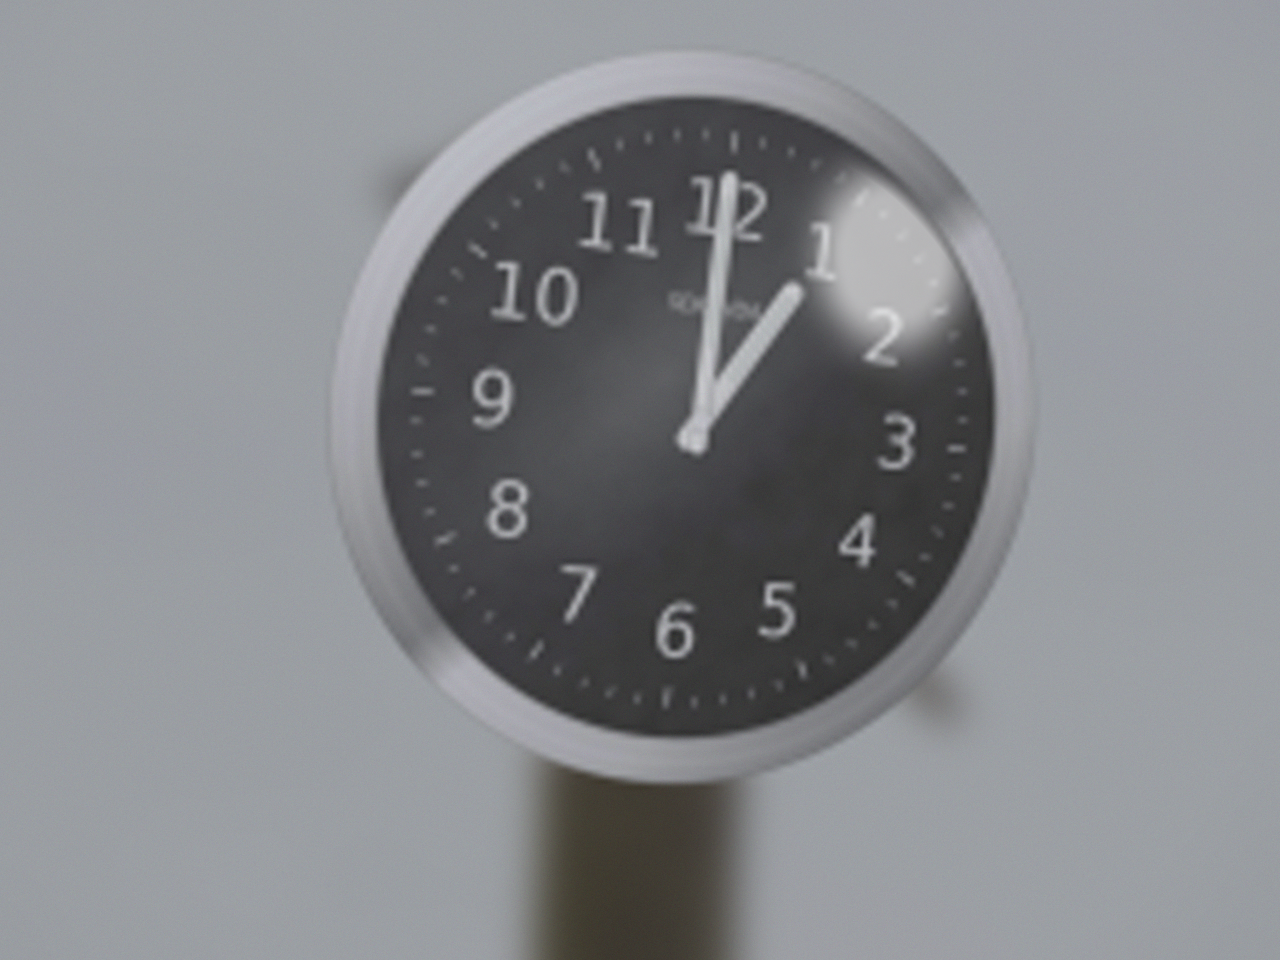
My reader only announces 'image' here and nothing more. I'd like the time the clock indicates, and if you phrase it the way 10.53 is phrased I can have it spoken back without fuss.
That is 1.00
